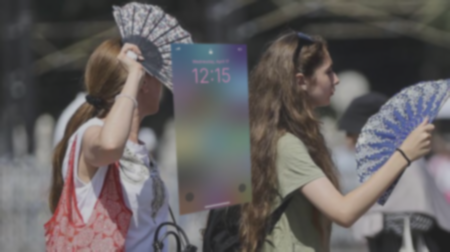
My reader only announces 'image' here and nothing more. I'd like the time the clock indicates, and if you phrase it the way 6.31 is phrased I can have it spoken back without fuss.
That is 12.15
